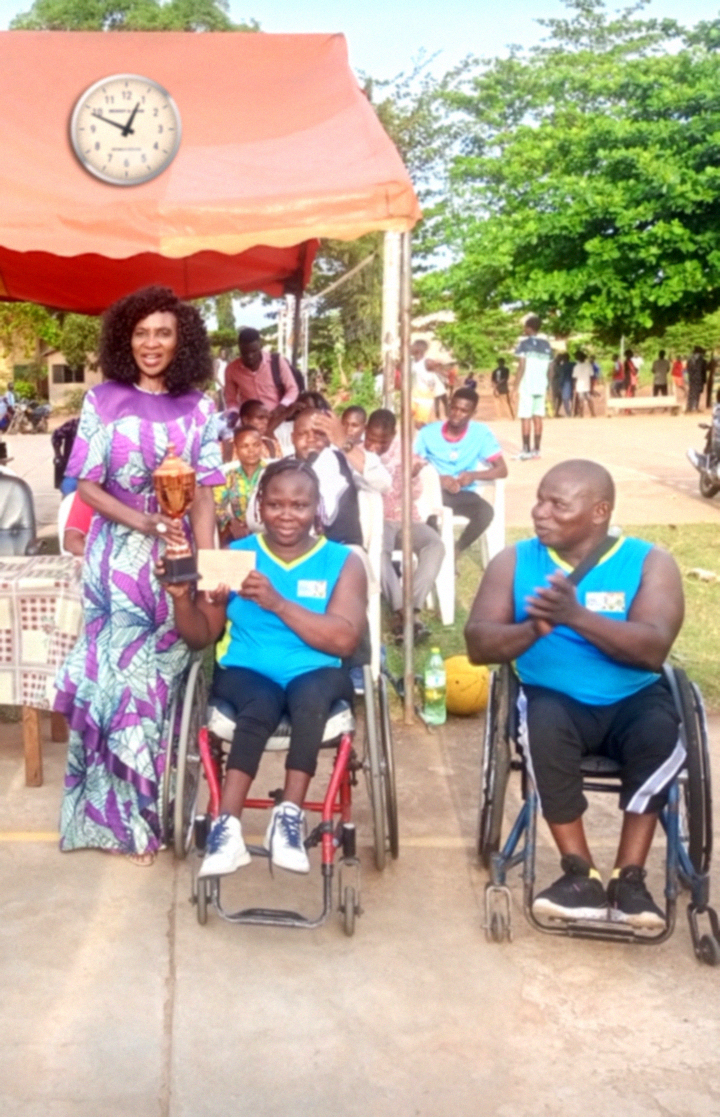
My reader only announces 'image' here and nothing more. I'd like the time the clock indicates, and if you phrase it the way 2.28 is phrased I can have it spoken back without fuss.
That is 12.49
